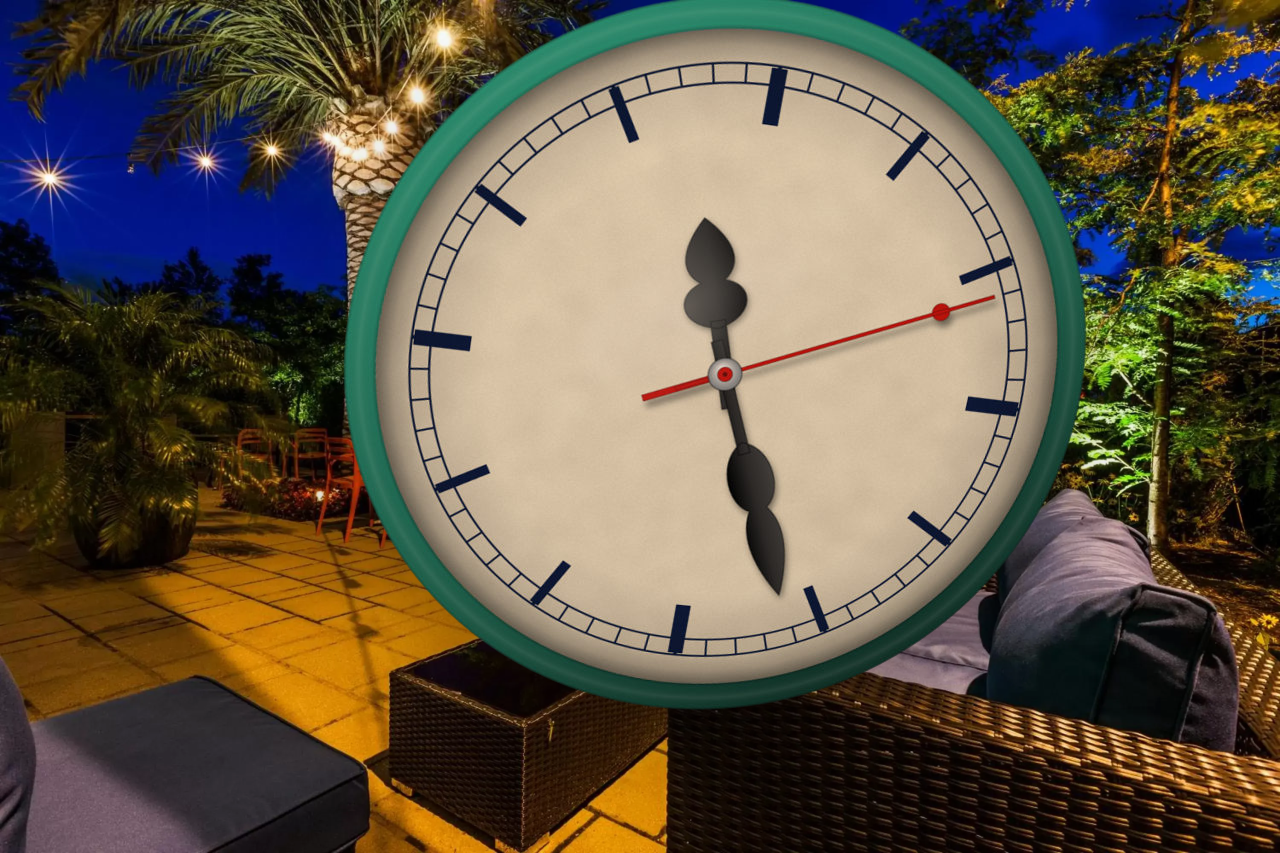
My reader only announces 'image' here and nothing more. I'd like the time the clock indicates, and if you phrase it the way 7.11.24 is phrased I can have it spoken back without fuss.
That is 11.26.11
